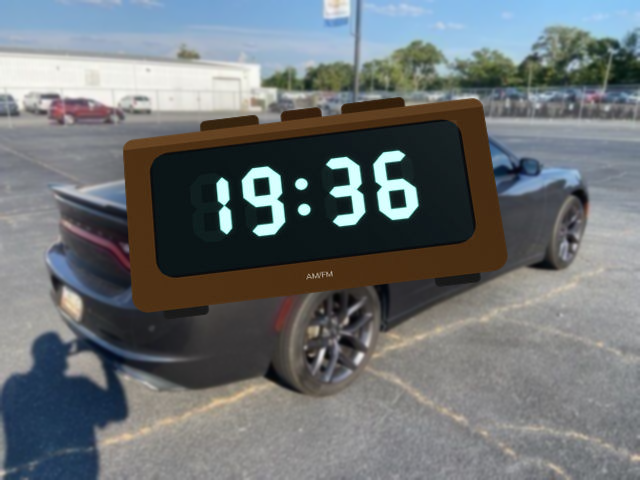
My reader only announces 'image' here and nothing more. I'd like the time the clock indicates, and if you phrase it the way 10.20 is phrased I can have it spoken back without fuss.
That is 19.36
